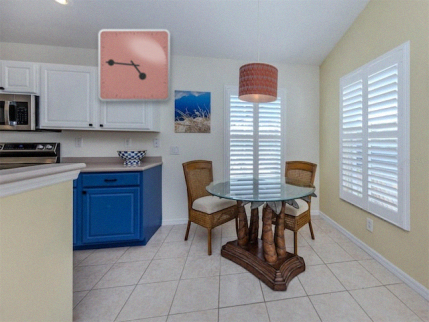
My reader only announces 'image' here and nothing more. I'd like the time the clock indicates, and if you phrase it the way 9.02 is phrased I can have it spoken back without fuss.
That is 4.46
